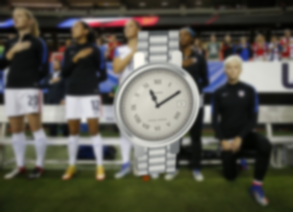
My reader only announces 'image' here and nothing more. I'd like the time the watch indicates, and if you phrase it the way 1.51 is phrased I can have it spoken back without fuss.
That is 11.10
